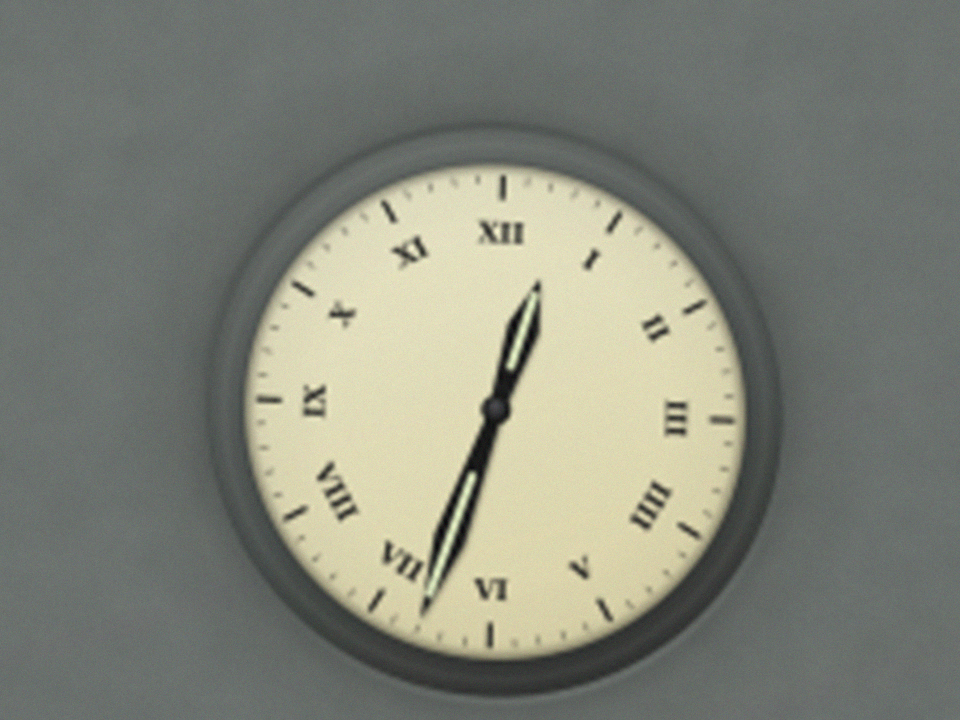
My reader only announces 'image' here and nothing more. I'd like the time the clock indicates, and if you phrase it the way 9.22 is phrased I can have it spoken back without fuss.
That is 12.33
